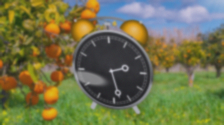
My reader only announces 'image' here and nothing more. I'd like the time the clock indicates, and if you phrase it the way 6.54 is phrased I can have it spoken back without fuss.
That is 2.28
